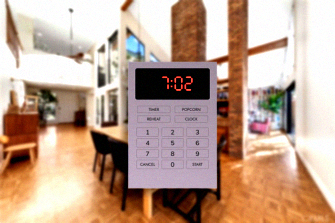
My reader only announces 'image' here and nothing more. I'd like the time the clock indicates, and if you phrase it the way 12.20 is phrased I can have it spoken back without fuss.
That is 7.02
